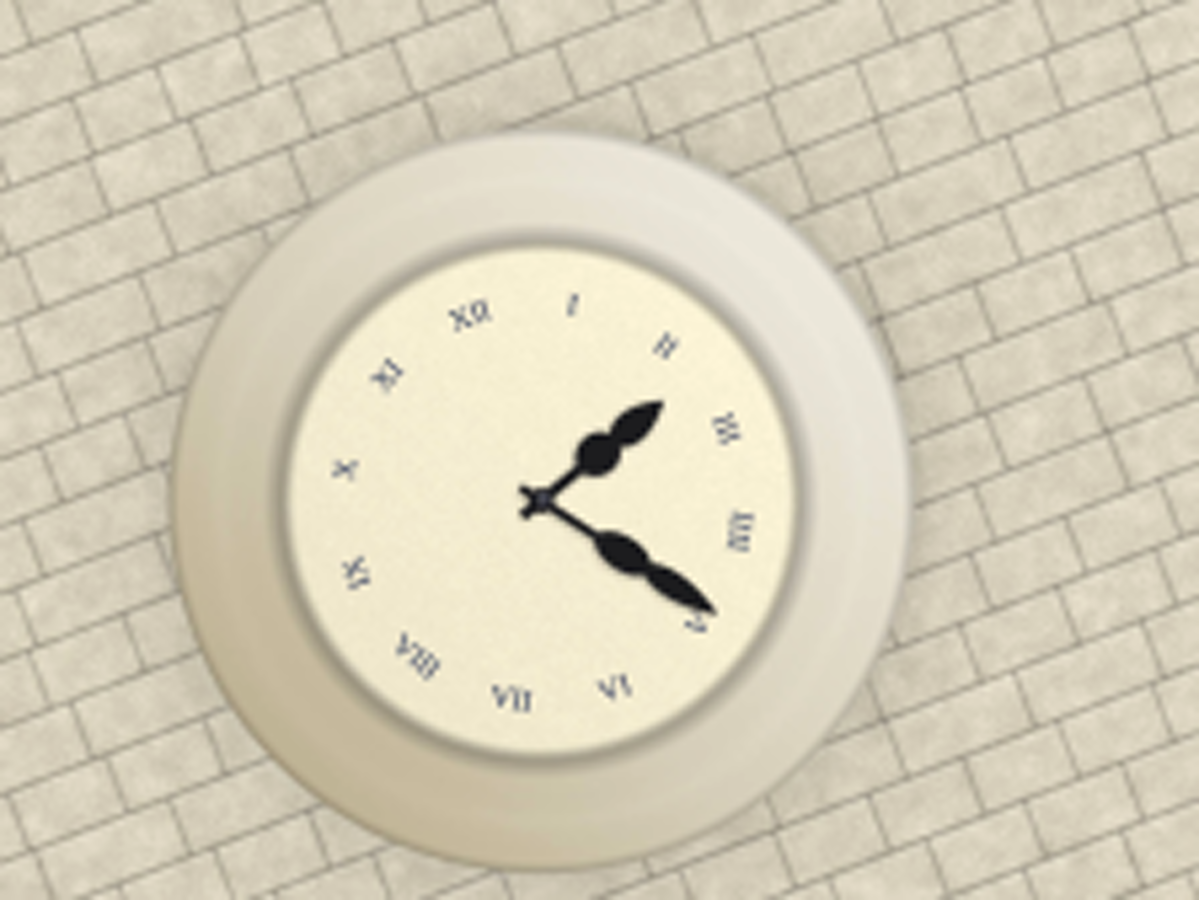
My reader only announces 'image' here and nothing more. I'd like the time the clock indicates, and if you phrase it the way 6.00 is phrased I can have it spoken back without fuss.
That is 2.24
